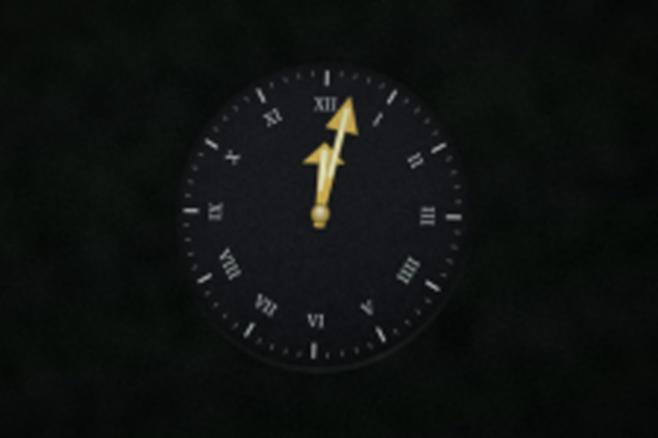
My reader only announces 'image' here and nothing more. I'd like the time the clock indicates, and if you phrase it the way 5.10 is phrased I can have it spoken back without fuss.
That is 12.02
